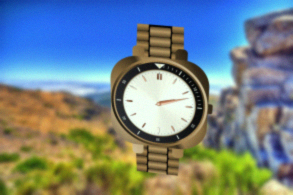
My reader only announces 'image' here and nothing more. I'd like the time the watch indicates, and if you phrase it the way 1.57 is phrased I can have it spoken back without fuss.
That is 2.12
